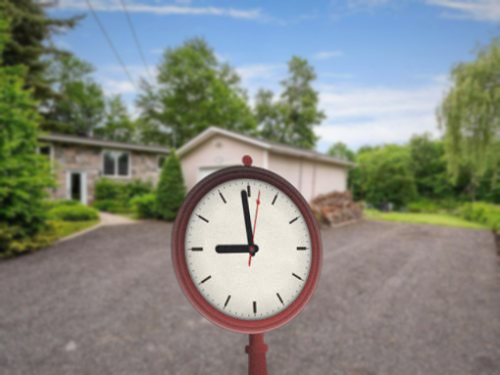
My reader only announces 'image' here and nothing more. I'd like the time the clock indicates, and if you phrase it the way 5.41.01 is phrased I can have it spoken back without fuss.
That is 8.59.02
